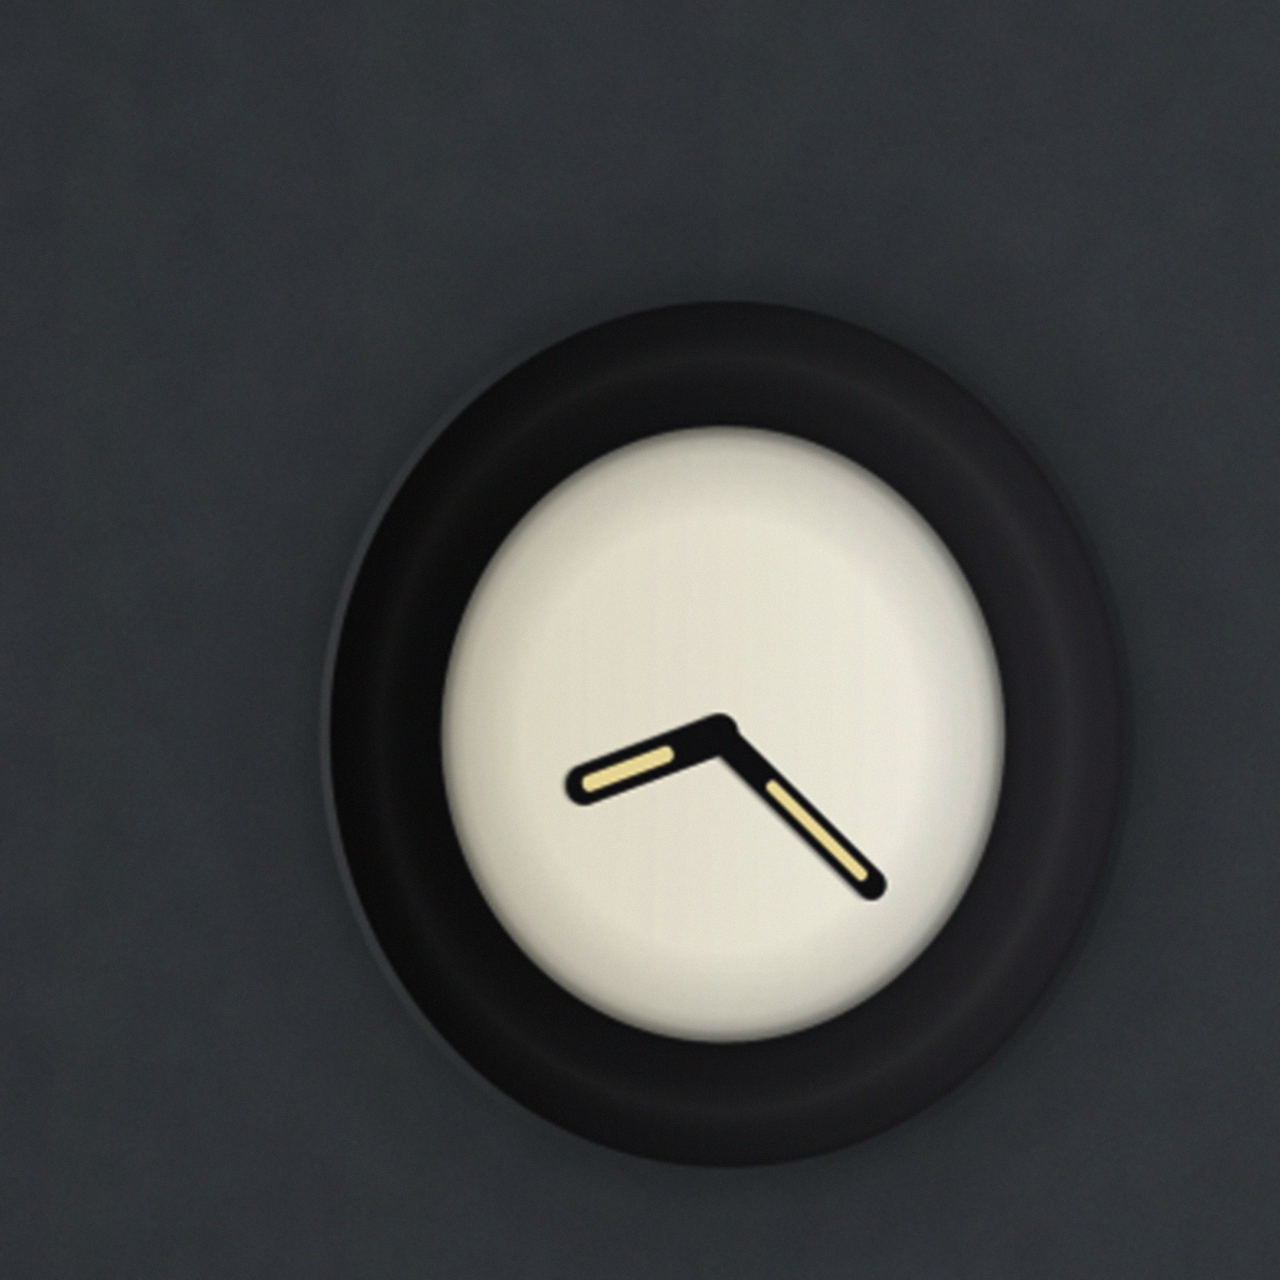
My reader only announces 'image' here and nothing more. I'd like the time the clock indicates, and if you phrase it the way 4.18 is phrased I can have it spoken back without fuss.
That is 8.22
